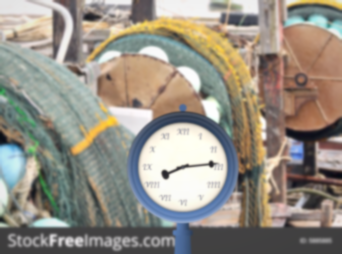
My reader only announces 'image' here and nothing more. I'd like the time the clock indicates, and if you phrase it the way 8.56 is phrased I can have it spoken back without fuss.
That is 8.14
